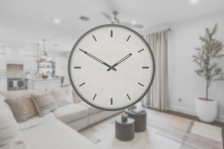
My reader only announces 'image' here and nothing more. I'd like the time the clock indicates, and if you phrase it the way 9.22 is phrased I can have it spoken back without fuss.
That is 1.50
